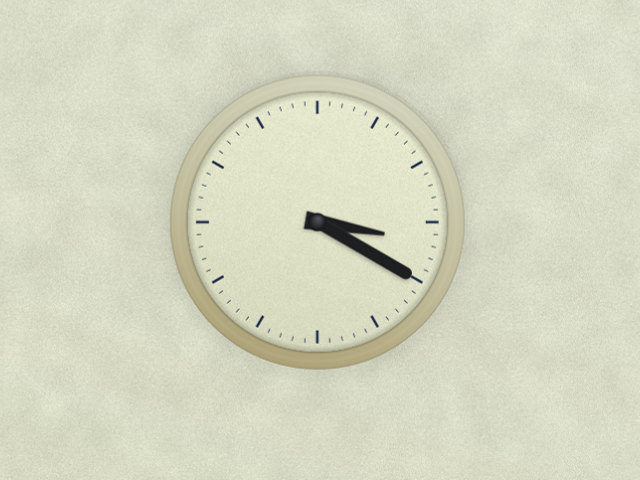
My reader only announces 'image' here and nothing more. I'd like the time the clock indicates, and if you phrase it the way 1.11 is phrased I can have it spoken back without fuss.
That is 3.20
